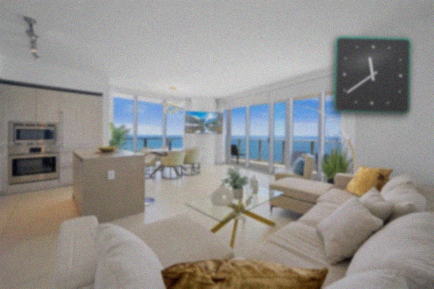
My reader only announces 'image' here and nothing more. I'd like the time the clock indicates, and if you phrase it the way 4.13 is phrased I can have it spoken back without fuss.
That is 11.39
